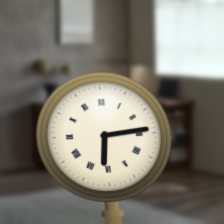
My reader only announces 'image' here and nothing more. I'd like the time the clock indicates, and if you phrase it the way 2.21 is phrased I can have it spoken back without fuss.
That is 6.14
